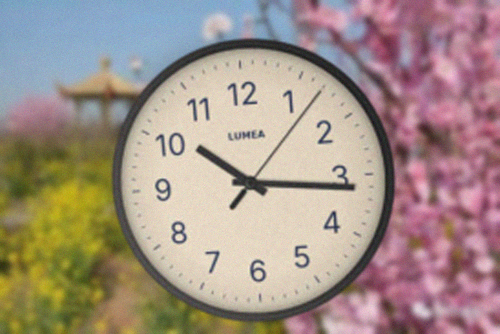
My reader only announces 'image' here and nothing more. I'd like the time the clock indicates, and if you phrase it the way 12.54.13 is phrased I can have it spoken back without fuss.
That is 10.16.07
